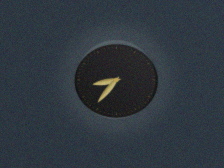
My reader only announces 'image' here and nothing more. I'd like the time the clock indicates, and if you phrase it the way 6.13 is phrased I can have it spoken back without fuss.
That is 8.36
